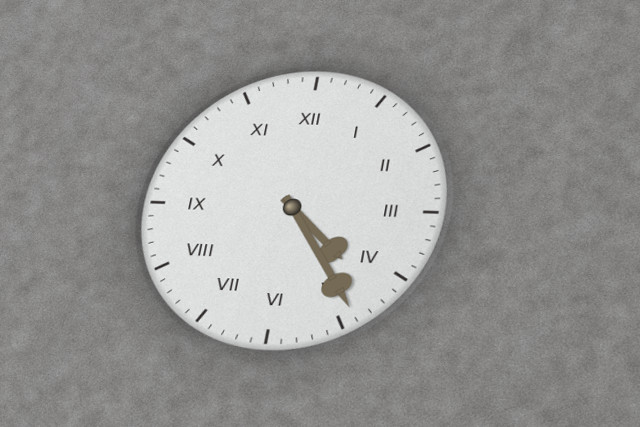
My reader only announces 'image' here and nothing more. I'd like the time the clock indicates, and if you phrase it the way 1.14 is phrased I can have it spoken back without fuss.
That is 4.24
